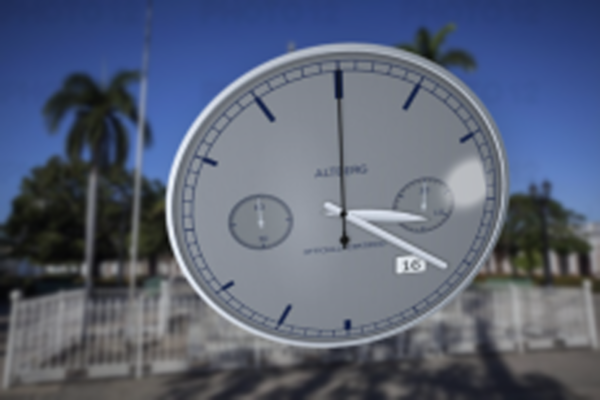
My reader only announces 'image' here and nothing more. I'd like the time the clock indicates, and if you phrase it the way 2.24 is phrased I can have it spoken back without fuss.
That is 3.21
